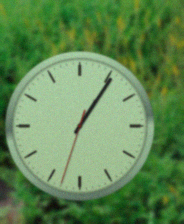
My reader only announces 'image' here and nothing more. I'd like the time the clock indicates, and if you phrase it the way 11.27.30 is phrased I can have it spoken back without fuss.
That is 1.05.33
